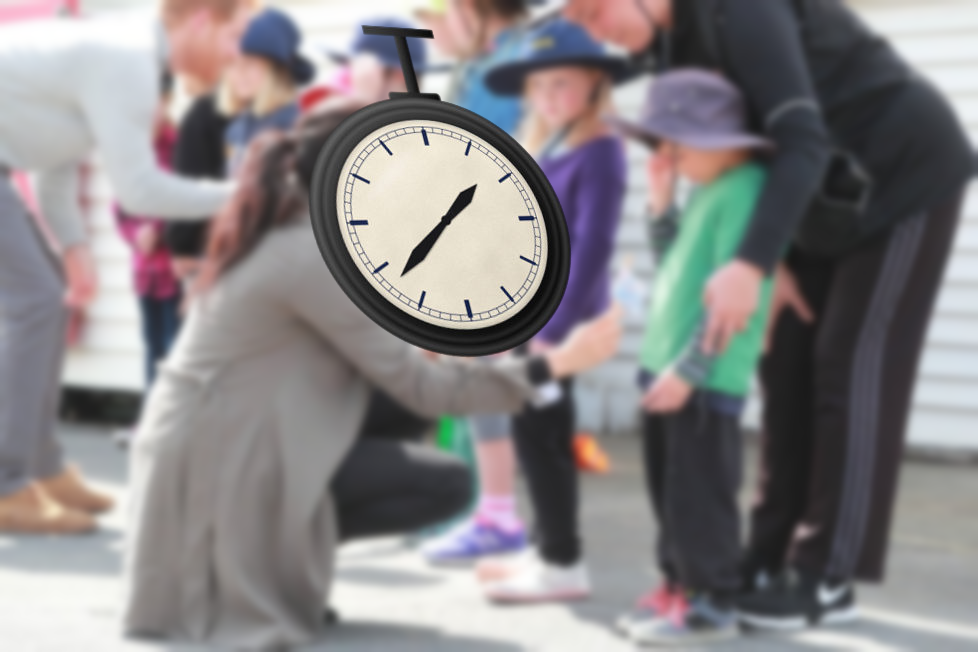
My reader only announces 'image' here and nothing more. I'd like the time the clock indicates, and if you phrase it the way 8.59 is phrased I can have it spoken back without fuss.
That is 1.38
